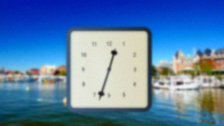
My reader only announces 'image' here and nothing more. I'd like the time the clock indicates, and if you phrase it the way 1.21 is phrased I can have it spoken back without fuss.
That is 12.33
